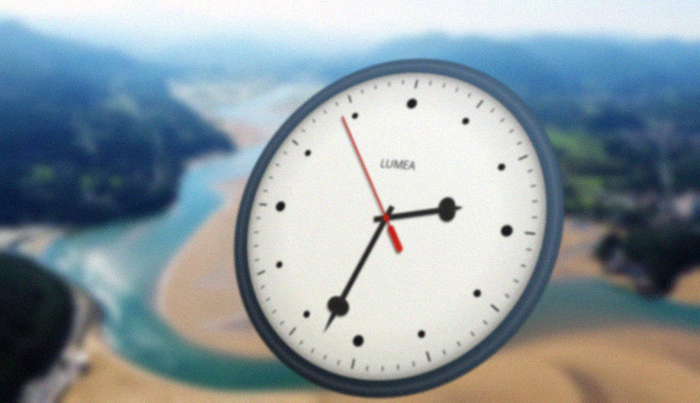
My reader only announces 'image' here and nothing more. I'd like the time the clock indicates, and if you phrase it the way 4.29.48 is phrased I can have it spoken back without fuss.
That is 2.32.54
